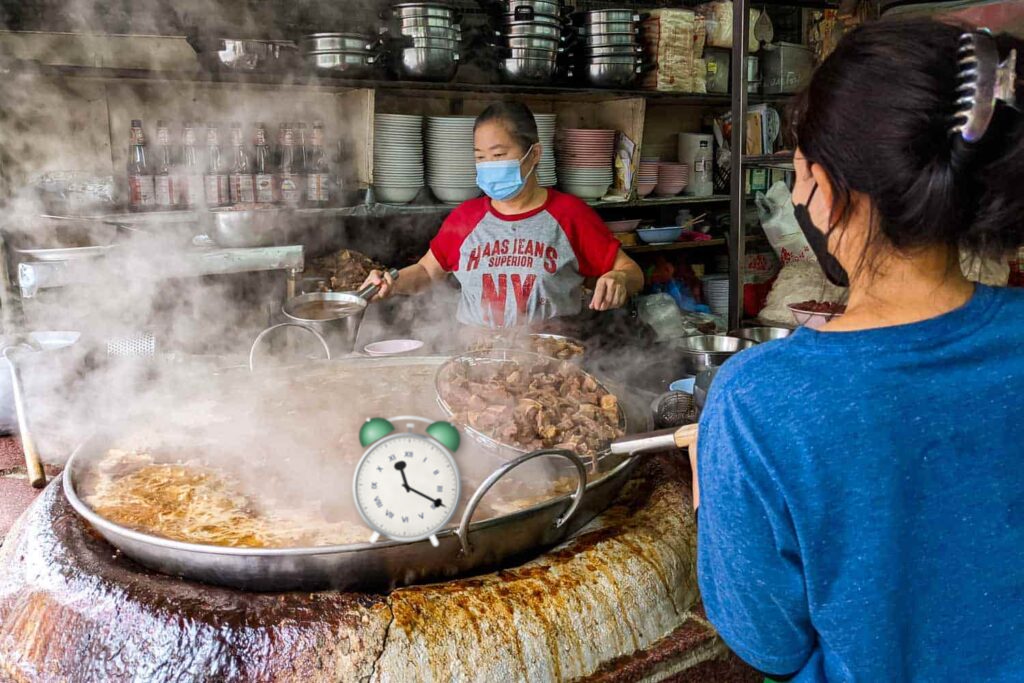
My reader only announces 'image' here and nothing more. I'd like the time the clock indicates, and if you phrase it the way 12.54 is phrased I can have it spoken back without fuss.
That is 11.19
